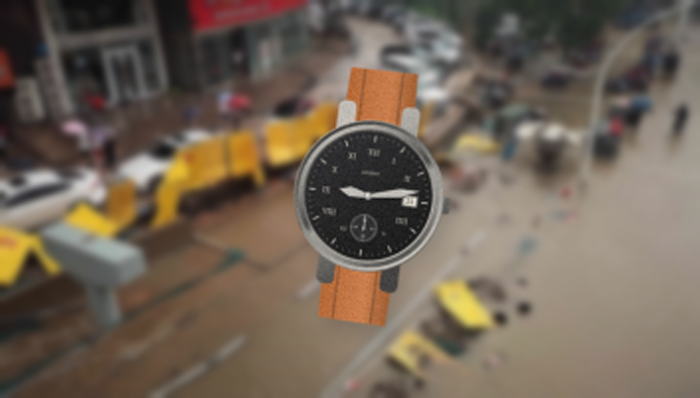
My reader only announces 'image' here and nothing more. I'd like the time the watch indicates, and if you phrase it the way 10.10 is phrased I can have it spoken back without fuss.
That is 9.13
